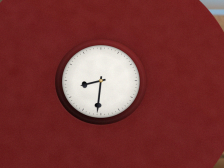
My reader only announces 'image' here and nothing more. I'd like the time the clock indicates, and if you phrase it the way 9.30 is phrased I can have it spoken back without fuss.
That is 8.31
